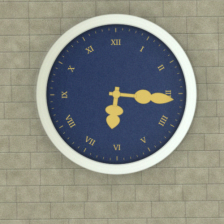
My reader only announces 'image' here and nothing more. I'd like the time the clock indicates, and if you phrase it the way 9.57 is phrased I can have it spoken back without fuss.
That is 6.16
